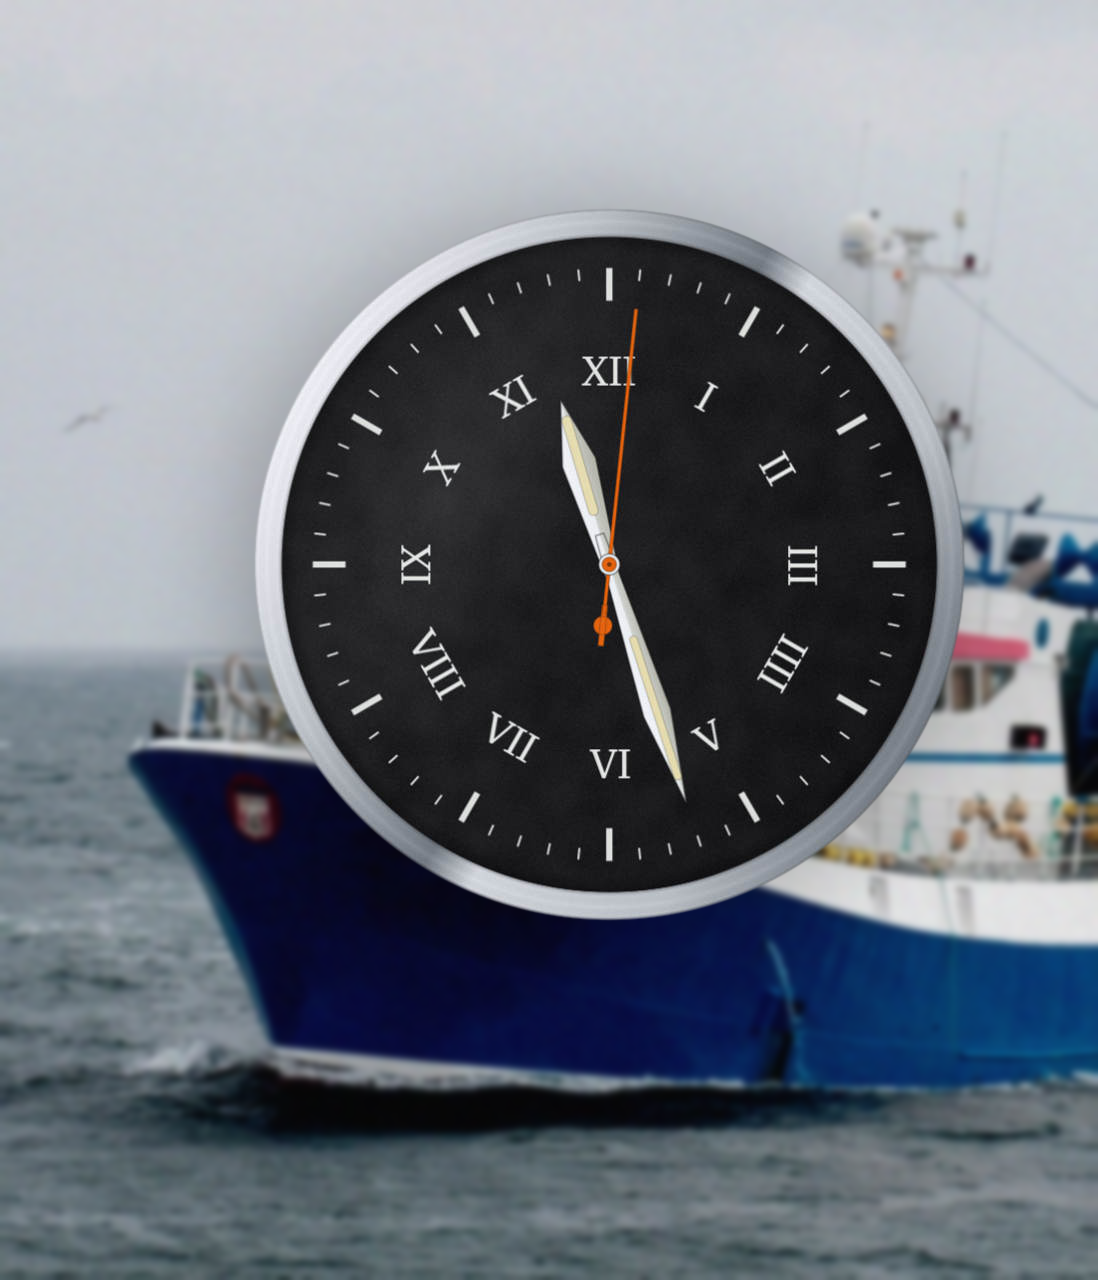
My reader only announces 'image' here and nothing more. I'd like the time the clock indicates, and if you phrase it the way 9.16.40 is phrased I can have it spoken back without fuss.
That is 11.27.01
